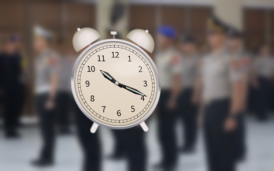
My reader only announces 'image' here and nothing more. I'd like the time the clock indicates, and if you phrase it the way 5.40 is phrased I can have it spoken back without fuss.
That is 10.19
